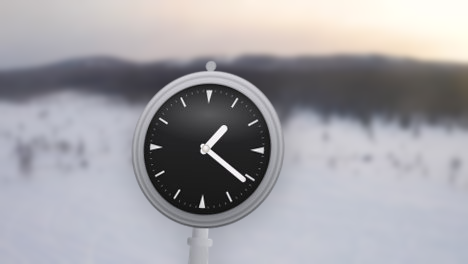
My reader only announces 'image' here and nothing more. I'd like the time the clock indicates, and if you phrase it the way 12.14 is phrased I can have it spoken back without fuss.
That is 1.21
